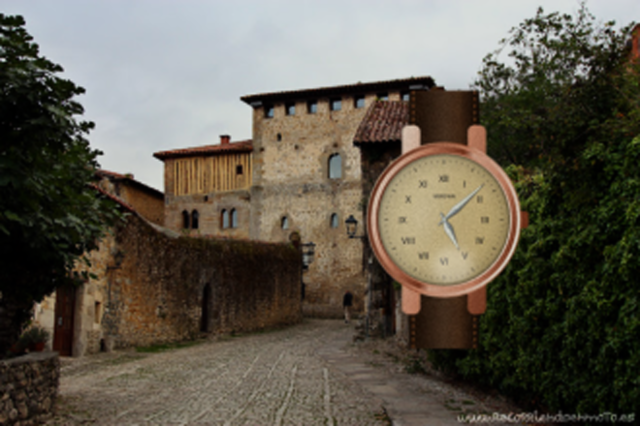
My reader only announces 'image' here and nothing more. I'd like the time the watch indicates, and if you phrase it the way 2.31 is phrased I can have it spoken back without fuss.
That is 5.08
